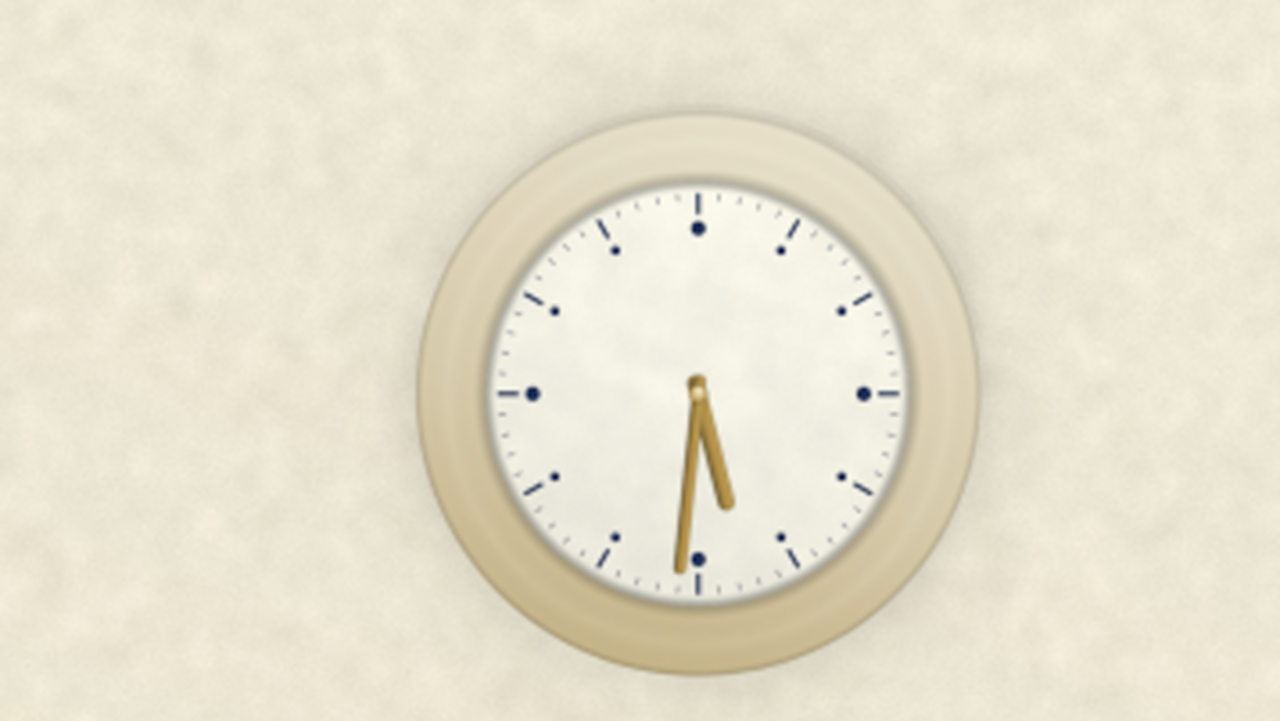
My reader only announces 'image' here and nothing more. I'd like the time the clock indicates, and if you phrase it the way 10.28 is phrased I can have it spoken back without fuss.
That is 5.31
